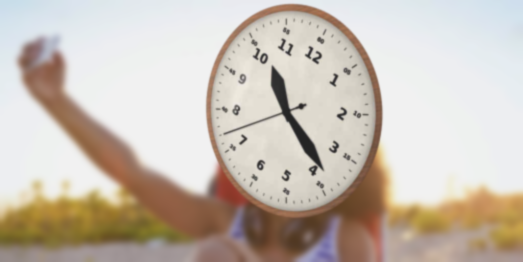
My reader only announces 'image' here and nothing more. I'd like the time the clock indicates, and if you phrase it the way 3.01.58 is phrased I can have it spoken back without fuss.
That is 10.18.37
